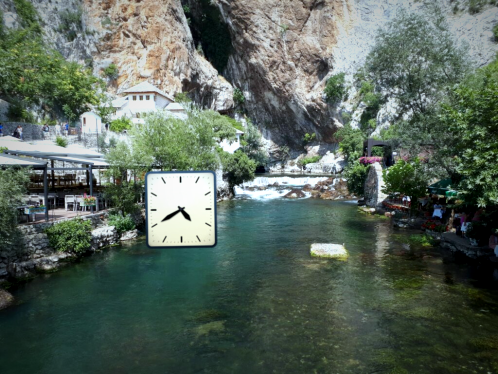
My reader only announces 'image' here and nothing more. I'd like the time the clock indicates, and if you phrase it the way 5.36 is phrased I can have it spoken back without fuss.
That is 4.40
